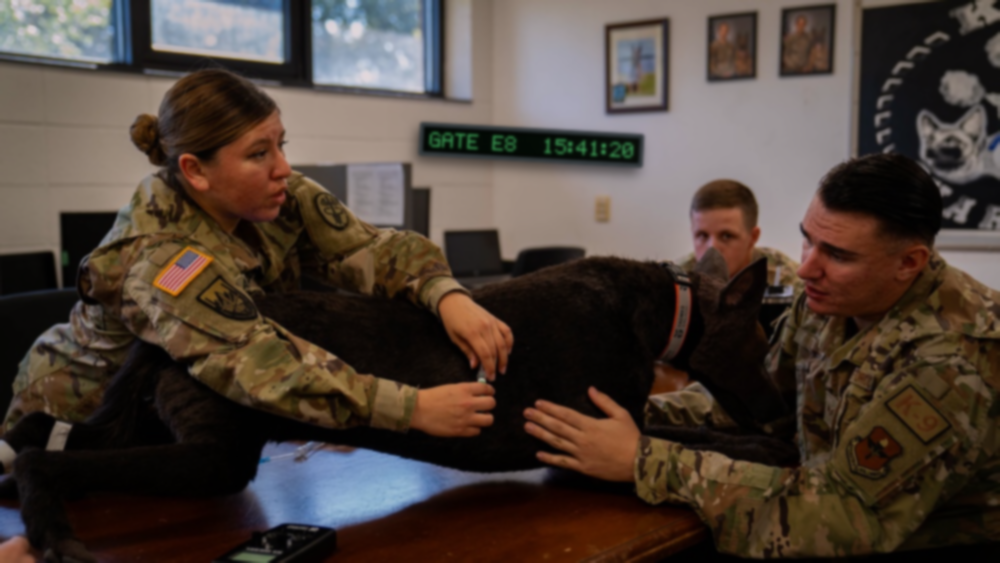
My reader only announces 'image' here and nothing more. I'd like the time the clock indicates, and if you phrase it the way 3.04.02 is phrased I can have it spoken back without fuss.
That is 15.41.20
